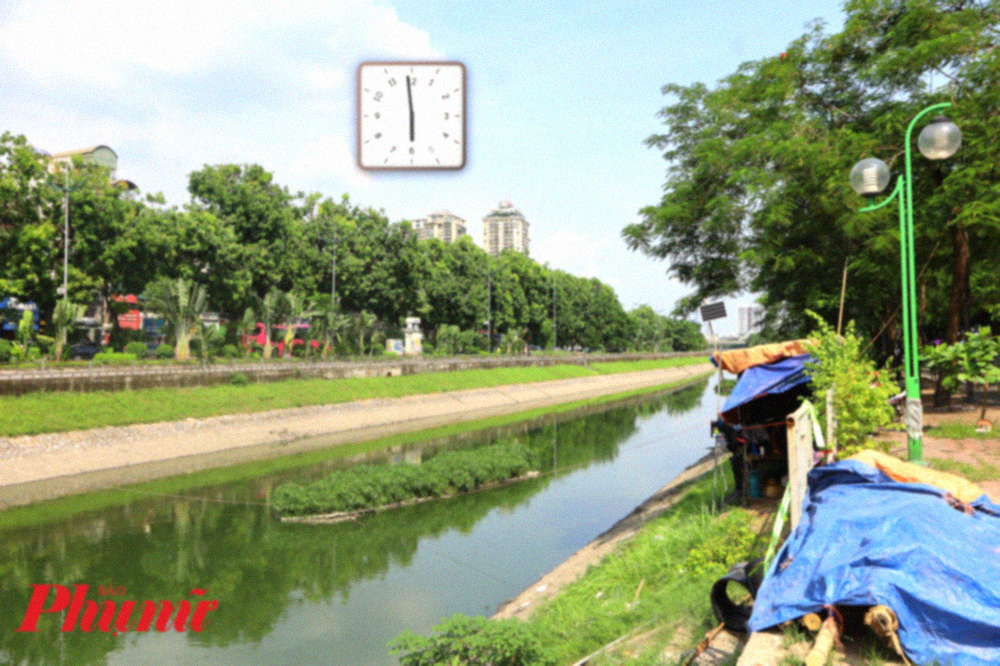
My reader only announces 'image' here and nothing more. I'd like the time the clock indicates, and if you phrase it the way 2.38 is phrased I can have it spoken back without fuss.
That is 5.59
